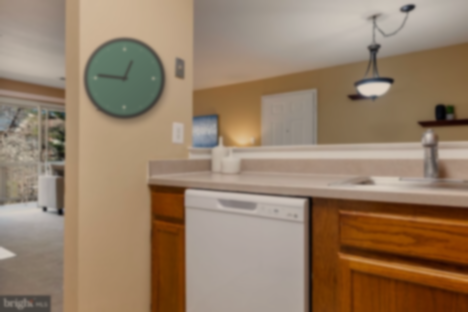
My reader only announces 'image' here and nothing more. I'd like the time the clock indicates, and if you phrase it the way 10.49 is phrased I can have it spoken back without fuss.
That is 12.46
